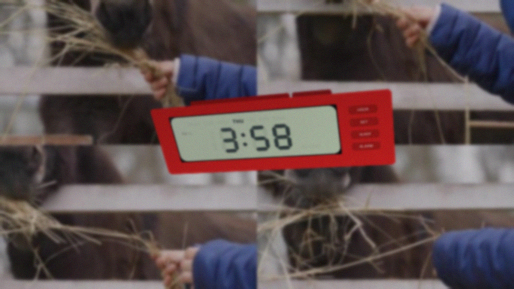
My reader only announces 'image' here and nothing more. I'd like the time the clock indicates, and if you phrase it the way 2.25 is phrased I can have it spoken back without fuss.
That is 3.58
